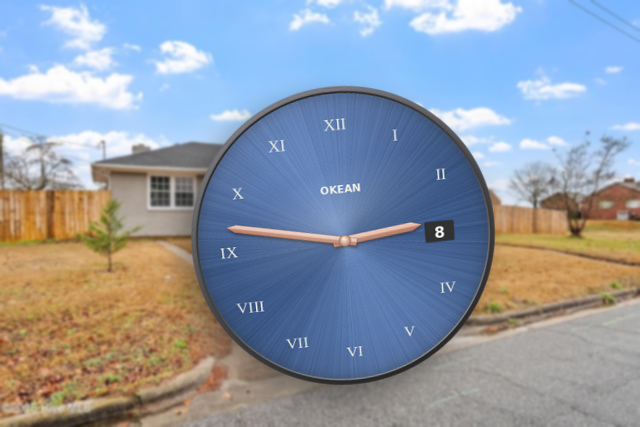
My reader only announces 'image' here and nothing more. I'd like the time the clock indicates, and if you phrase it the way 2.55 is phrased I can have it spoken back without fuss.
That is 2.47
